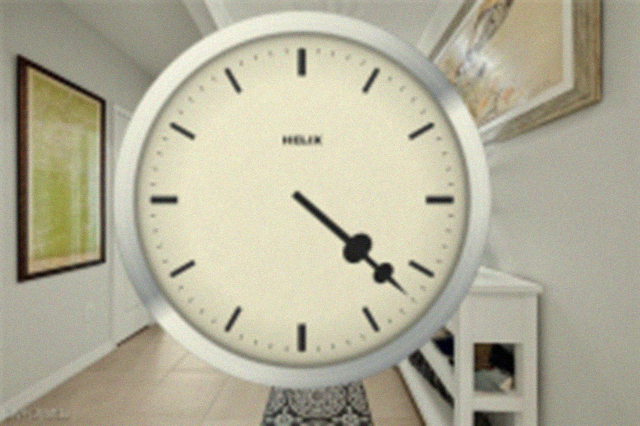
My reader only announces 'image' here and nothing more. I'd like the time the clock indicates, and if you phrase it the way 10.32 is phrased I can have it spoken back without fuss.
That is 4.22
